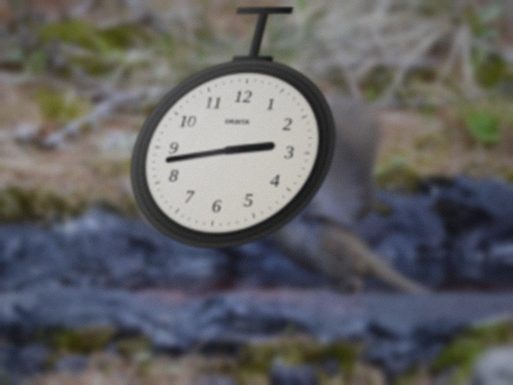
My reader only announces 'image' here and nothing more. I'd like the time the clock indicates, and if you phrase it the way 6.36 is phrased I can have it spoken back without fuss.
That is 2.43
